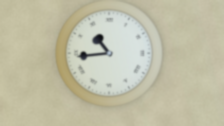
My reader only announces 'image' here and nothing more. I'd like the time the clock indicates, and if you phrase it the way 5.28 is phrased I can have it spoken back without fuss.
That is 10.44
